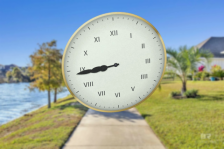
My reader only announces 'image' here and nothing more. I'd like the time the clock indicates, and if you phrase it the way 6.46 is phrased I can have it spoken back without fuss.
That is 8.44
